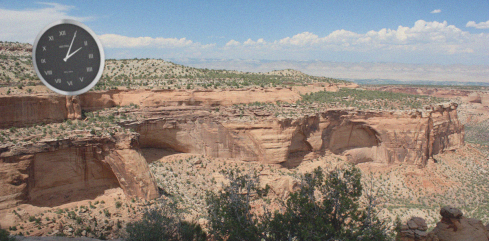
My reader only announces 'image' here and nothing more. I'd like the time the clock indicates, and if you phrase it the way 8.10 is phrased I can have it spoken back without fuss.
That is 2.05
